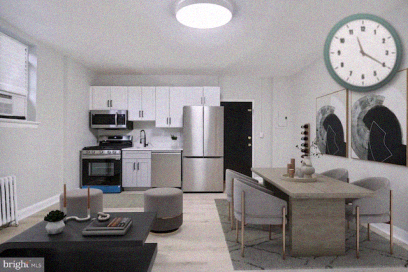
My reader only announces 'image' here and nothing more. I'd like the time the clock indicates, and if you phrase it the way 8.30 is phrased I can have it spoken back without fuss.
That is 11.20
